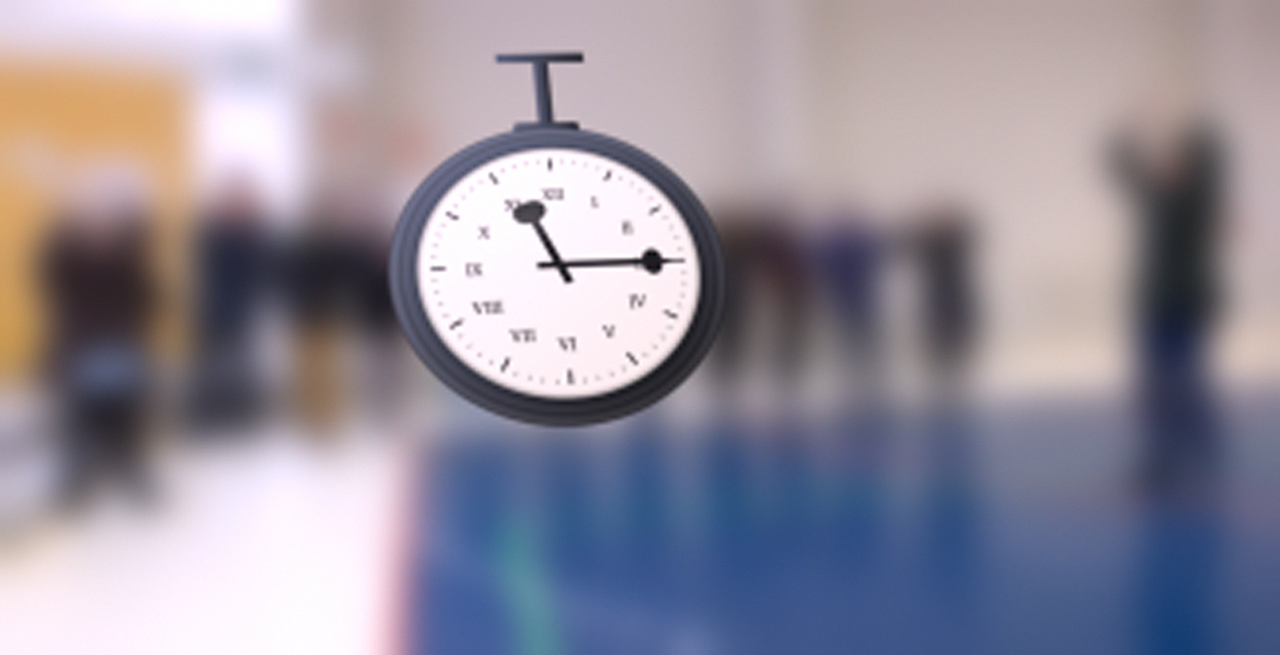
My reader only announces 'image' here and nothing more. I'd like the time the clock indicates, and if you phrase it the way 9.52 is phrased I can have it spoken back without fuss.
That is 11.15
